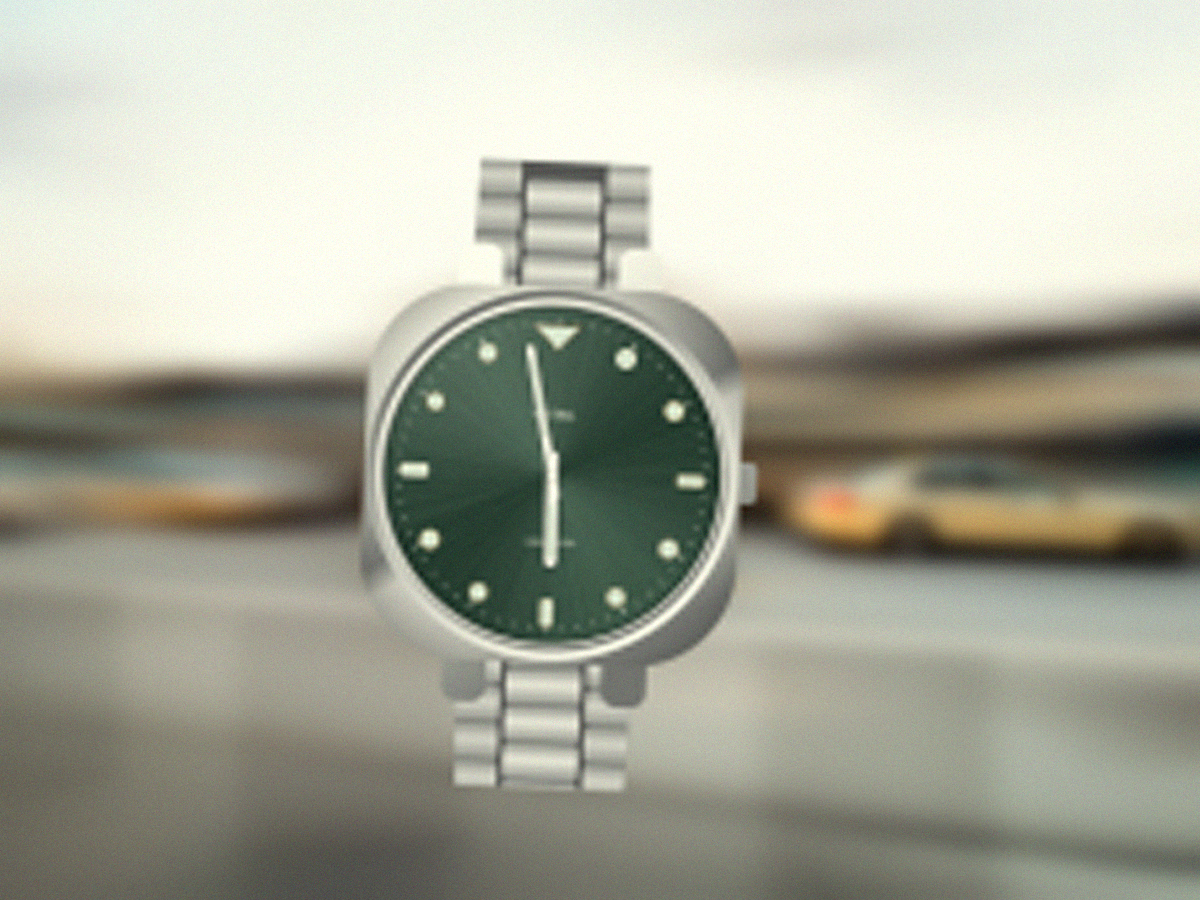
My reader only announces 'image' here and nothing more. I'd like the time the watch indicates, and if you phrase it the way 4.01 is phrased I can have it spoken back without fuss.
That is 5.58
